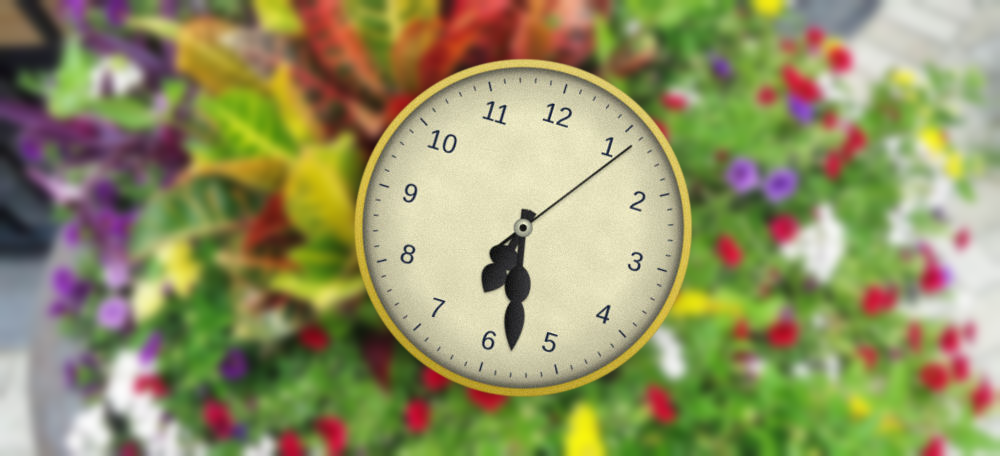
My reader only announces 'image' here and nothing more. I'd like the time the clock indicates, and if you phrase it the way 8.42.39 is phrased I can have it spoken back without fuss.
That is 6.28.06
